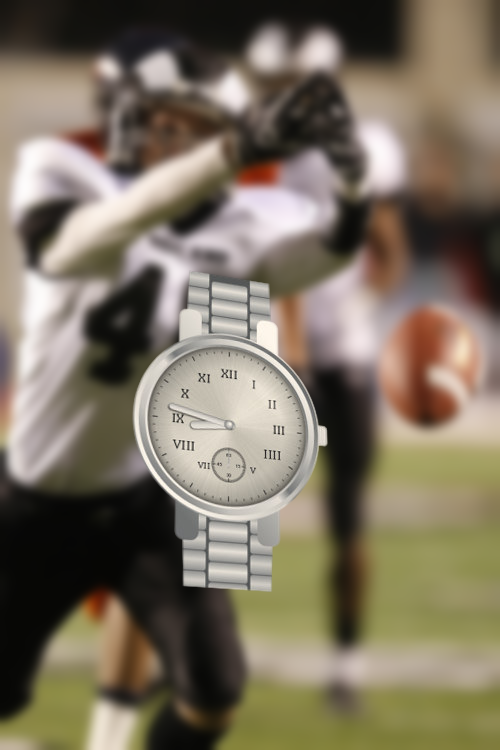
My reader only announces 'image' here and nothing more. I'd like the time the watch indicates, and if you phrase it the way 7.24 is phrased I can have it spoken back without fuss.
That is 8.47
